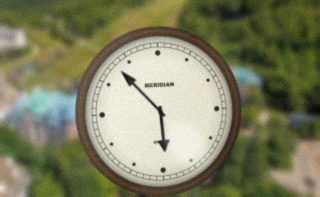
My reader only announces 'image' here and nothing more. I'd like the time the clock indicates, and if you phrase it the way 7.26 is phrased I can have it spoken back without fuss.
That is 5.53
